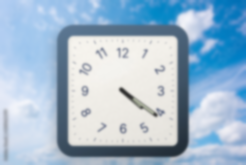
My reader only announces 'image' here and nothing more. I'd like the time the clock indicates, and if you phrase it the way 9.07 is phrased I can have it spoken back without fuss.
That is 4.21
